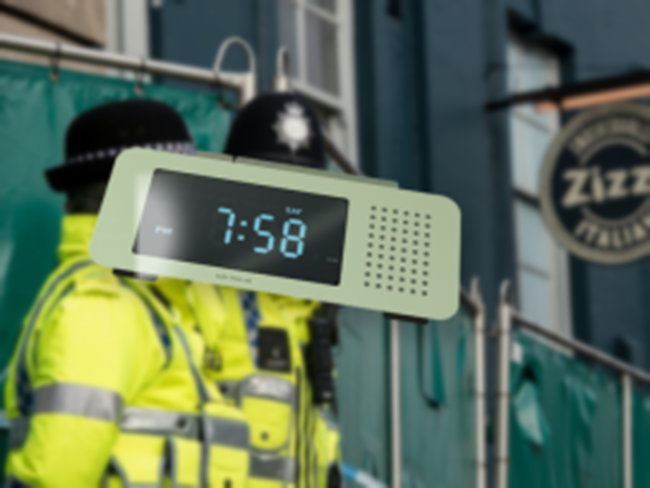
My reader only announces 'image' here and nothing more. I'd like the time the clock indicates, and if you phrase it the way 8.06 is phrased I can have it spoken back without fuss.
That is 7.58
